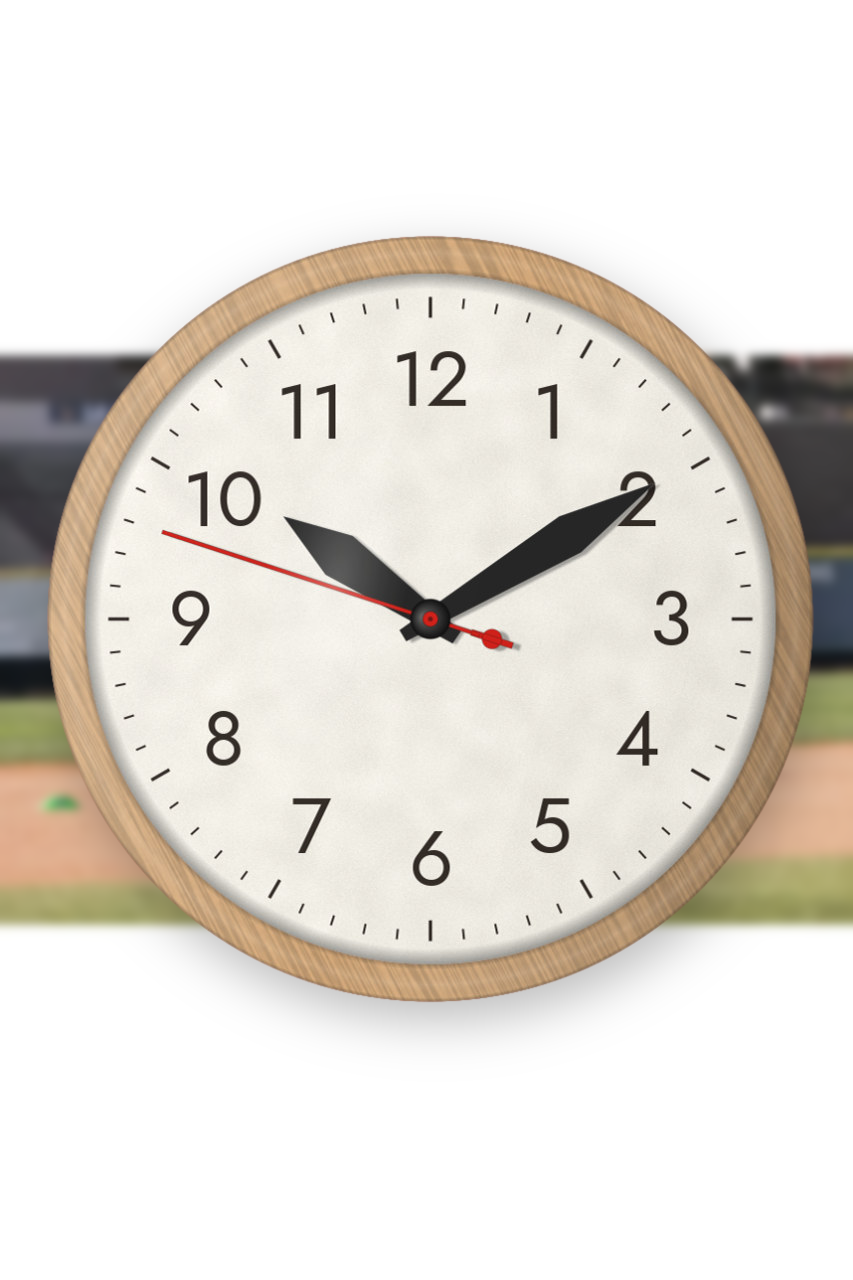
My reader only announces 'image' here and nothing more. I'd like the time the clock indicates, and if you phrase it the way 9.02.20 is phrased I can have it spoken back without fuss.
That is 10.09.48
